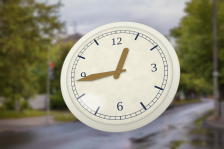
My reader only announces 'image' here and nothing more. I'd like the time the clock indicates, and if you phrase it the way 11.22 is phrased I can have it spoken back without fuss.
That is 12.44
